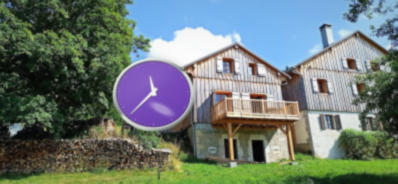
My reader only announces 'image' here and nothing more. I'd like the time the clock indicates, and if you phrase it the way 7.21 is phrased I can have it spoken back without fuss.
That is 11.37
